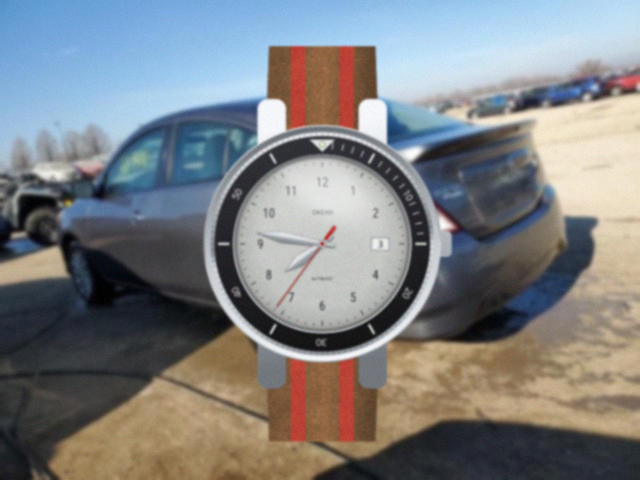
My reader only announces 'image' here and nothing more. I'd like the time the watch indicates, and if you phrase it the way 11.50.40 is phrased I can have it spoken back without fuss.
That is 7.46.36
